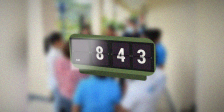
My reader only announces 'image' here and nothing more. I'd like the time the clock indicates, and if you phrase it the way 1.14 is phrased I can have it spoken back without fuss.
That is 8.43
